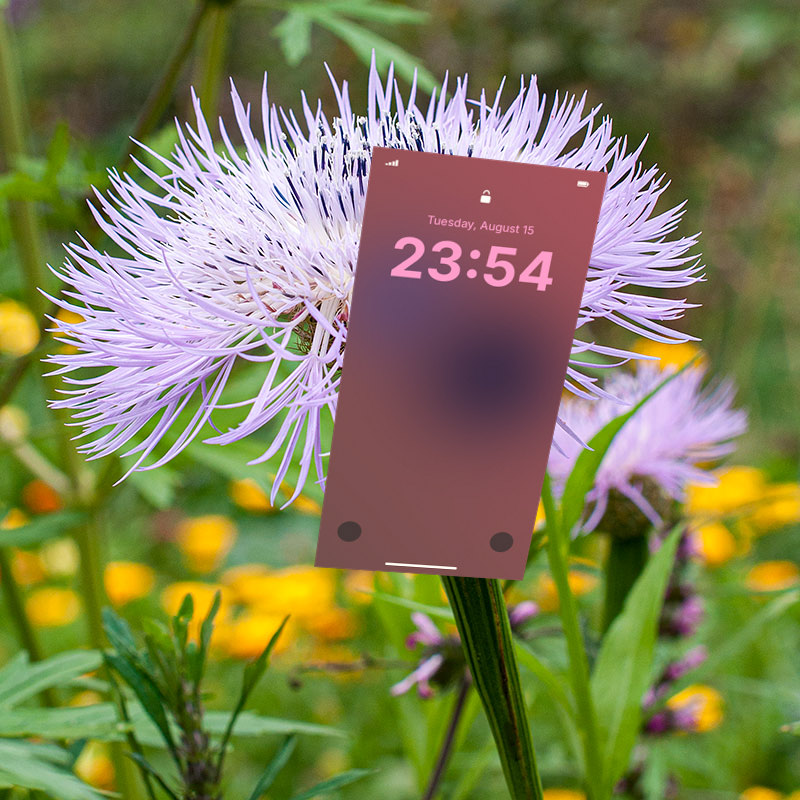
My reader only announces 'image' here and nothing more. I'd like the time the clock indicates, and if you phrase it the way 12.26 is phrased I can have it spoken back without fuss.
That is 23.54
